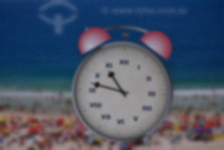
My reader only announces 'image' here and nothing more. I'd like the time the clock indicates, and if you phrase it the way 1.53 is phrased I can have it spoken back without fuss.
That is 10.47
